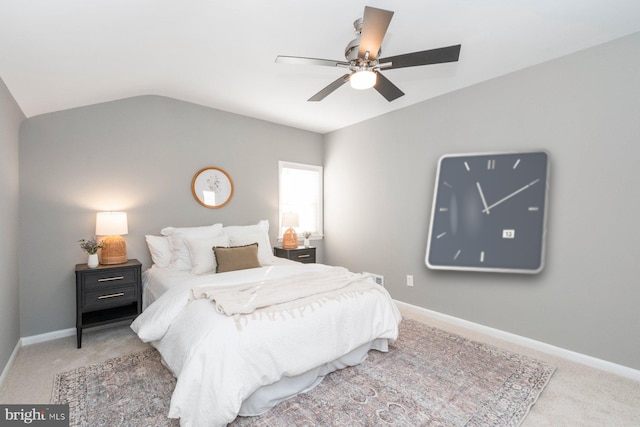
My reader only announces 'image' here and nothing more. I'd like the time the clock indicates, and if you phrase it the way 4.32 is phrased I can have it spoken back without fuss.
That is 11.10
